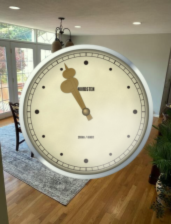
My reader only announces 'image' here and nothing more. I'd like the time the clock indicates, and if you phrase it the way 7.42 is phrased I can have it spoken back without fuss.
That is 10.56
